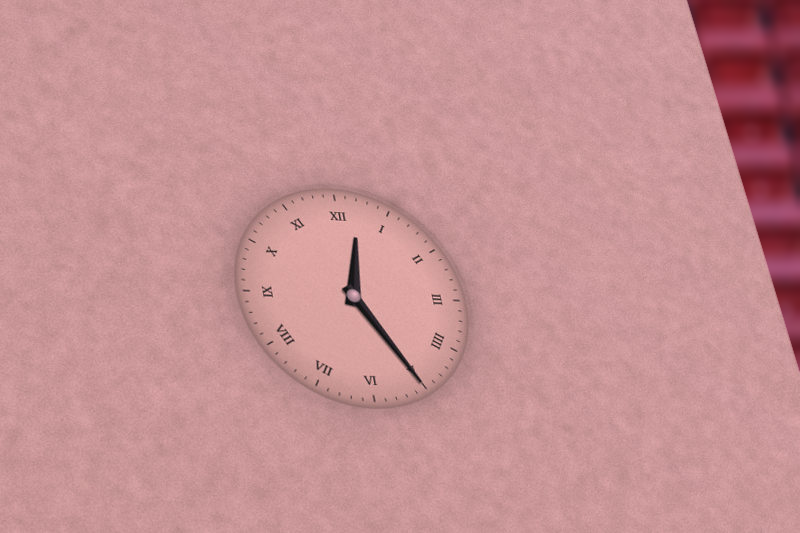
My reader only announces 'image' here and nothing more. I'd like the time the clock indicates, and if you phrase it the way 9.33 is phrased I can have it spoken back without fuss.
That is 12.25
